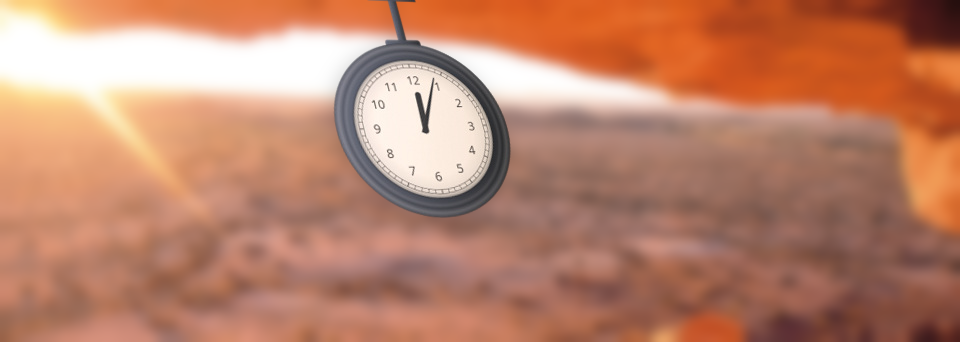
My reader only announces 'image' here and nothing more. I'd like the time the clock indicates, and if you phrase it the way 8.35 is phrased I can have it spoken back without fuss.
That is 12.04
